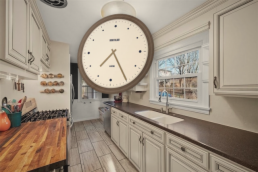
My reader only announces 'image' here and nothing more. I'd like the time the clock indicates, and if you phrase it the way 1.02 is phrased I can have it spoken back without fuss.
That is 7.25
